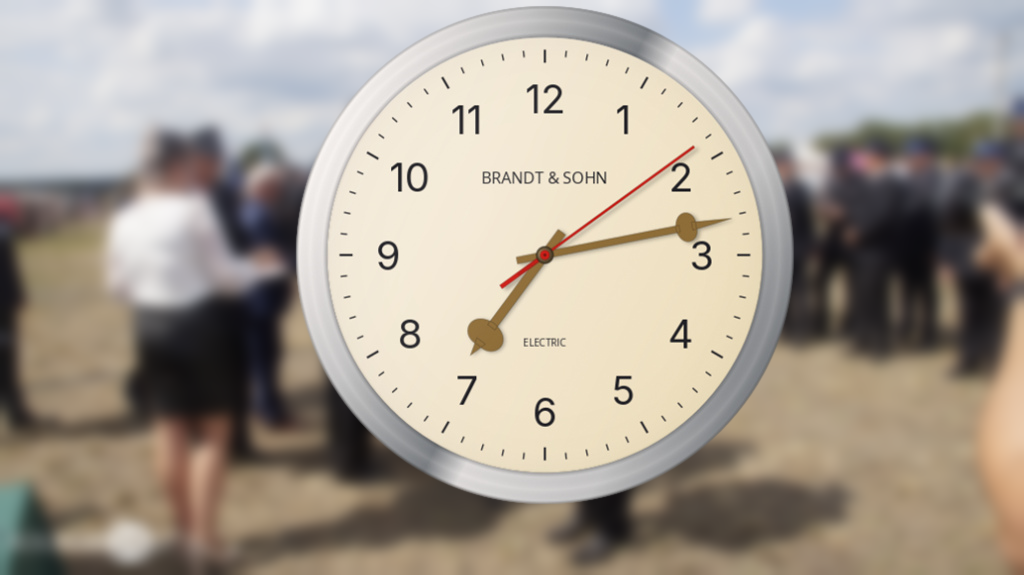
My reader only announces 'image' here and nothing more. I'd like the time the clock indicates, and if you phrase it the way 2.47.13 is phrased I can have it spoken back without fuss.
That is 7.13.09
